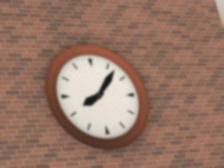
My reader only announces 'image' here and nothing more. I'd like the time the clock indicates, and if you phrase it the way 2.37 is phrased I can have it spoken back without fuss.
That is 8.07
